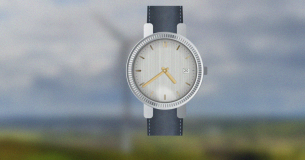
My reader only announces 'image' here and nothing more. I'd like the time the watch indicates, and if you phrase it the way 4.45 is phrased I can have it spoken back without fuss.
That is 4.39
